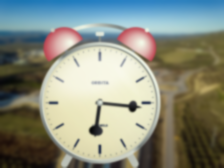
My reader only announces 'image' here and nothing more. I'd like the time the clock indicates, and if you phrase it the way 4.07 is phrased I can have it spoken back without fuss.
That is 6.16
